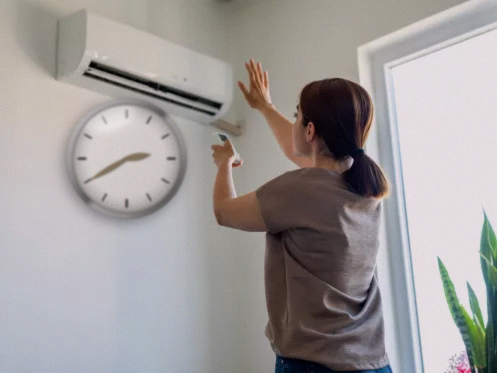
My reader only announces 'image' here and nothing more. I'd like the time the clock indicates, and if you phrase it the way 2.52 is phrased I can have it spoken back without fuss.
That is 2.40
